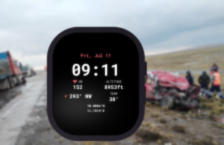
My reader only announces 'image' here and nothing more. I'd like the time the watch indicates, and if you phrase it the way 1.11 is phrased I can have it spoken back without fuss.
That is 9.11
